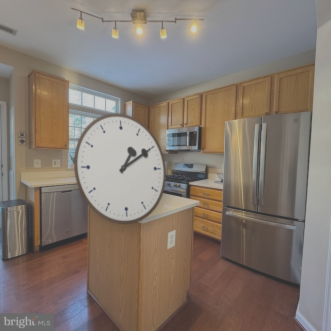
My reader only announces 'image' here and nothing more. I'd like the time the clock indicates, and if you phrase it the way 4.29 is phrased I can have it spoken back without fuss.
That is 1.10
